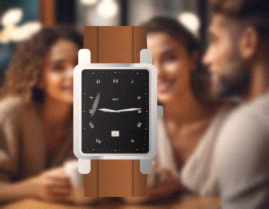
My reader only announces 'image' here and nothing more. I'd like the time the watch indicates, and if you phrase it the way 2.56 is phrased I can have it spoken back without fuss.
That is 9.14
